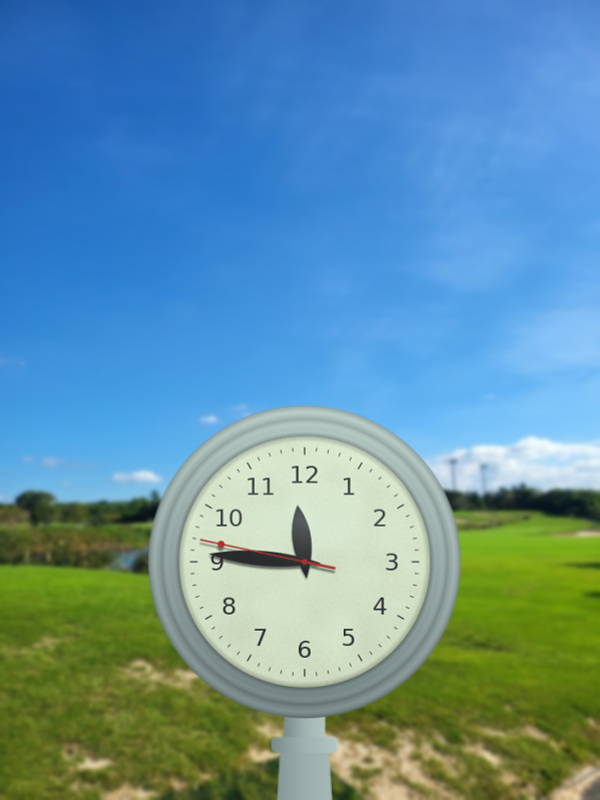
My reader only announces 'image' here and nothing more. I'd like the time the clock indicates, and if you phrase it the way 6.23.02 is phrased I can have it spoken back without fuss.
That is 11.45.47
